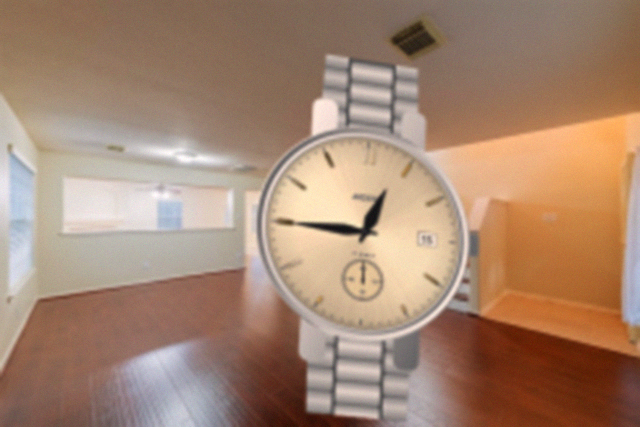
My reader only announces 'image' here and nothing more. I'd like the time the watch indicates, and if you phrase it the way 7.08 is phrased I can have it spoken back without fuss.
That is 12.45
